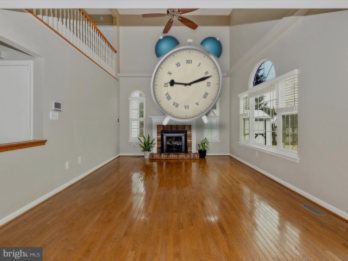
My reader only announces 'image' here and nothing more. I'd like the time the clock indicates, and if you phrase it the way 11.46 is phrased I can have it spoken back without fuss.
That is 9.12
